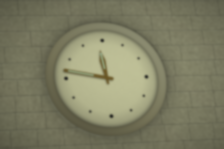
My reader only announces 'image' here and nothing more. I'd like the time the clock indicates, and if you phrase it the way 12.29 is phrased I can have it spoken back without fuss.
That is 11.47
